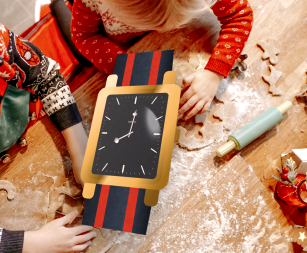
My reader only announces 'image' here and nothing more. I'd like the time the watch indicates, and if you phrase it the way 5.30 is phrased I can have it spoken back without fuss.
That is 8.01
